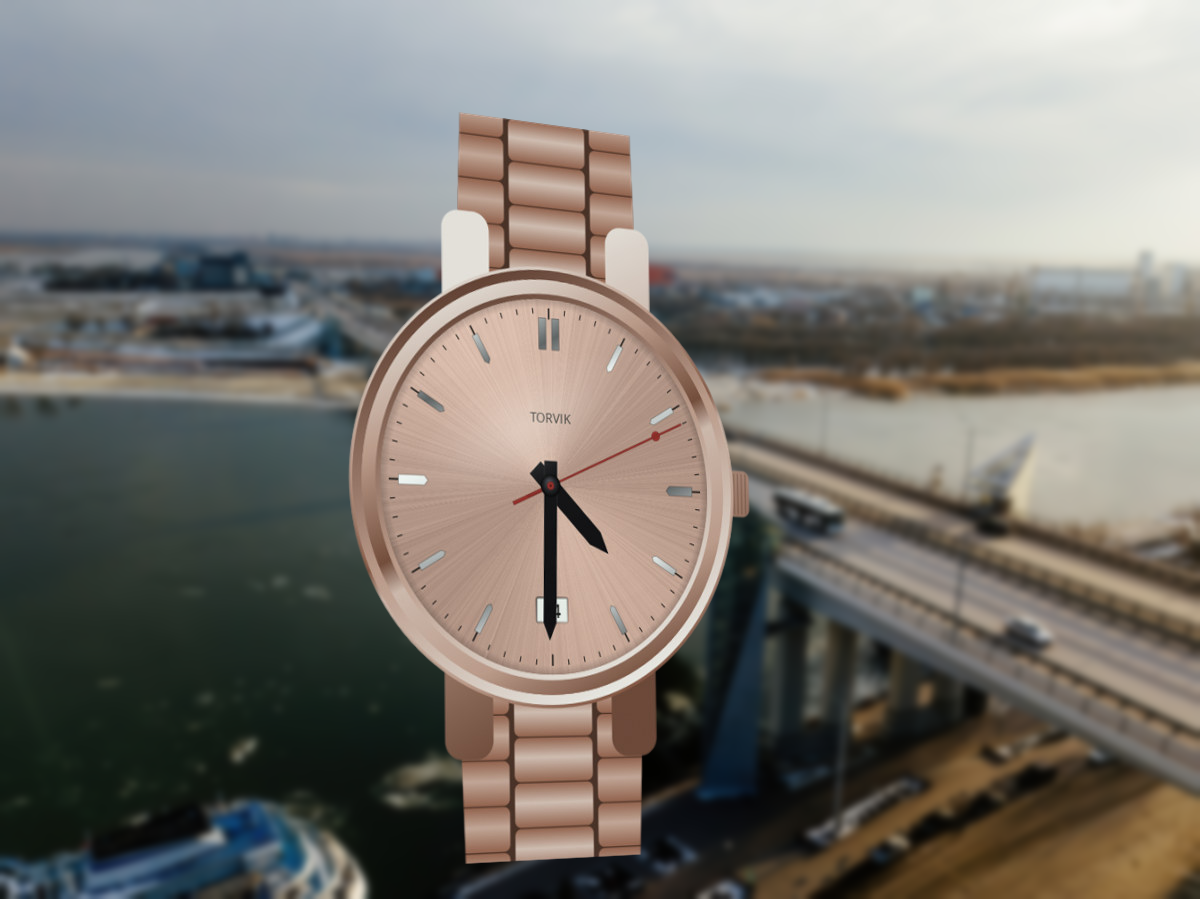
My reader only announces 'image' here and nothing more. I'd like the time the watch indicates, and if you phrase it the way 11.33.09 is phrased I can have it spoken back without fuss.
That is 4.30.11
